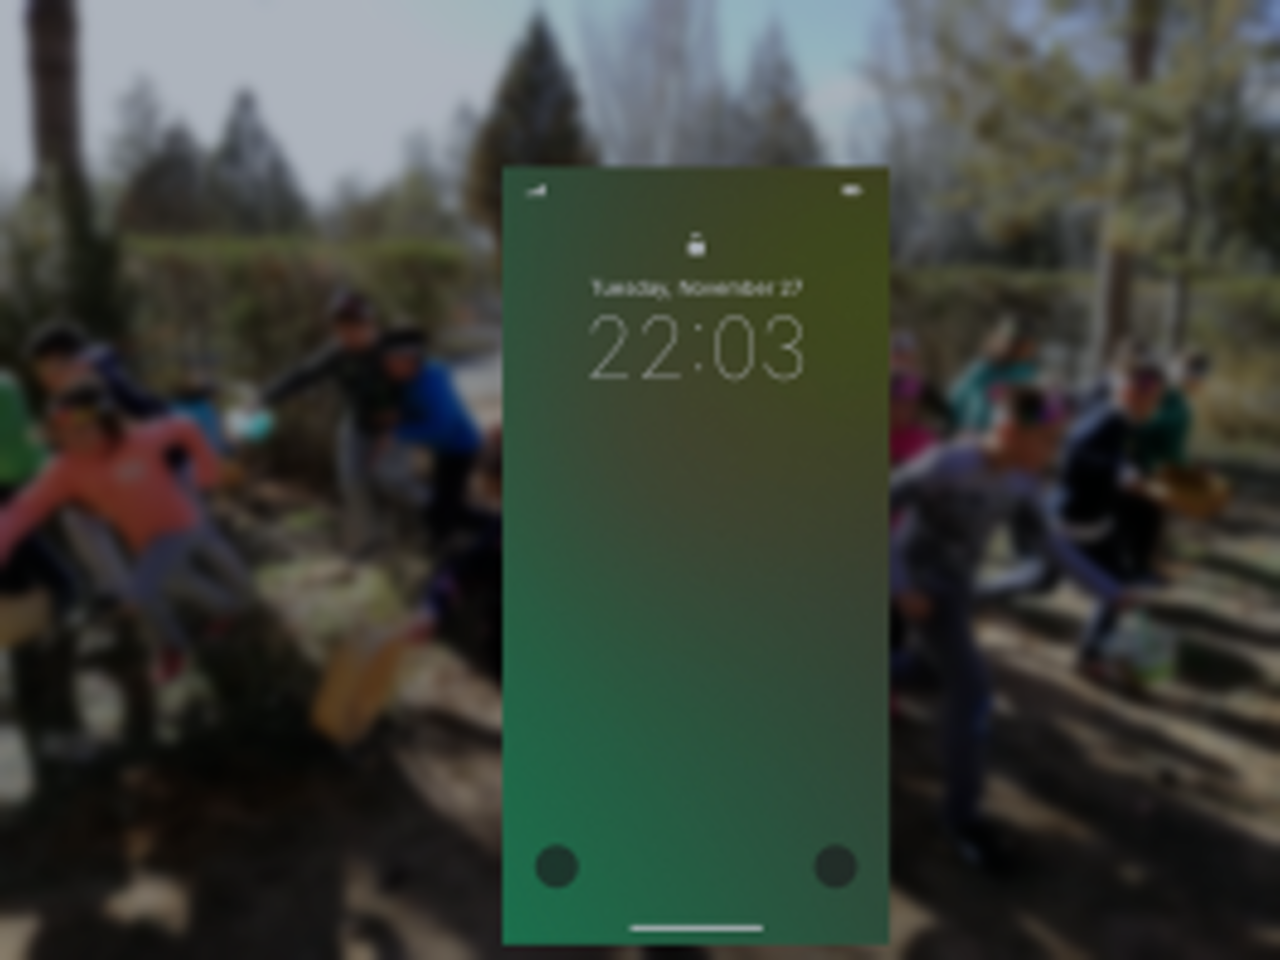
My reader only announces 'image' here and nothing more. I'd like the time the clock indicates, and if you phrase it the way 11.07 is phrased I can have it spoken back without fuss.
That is 22.03
